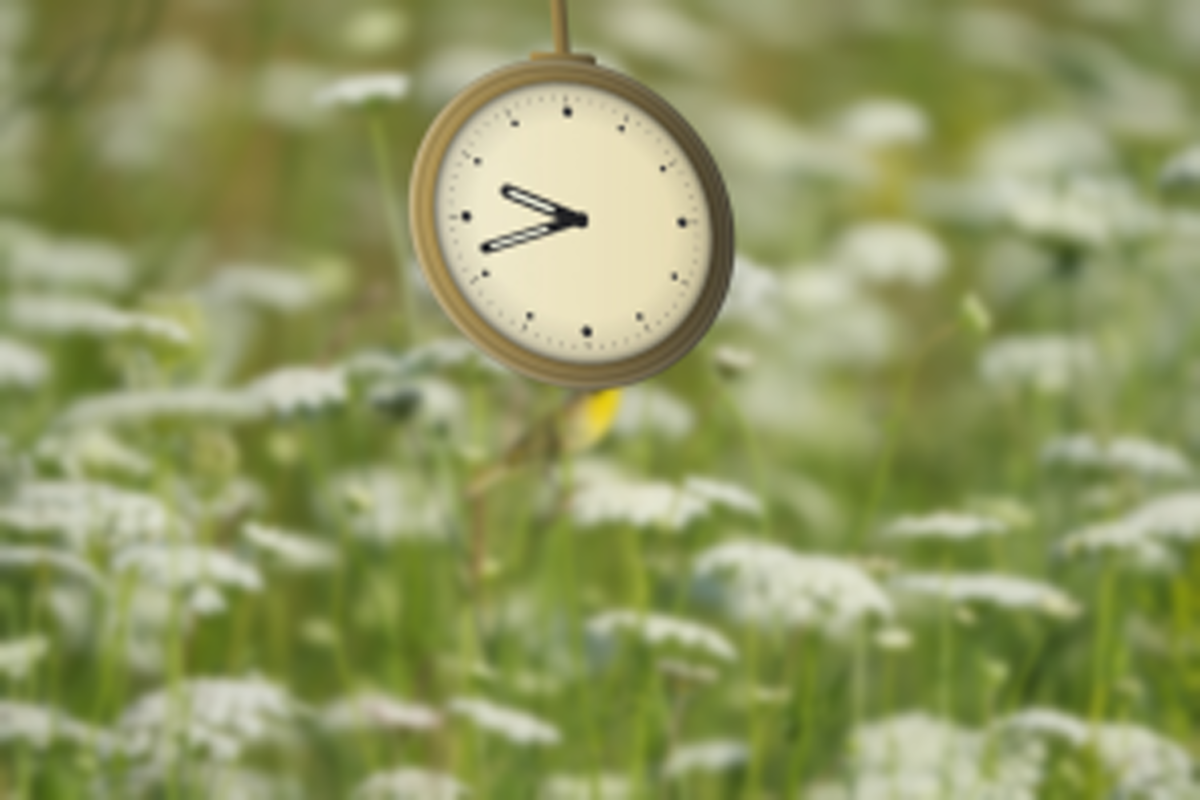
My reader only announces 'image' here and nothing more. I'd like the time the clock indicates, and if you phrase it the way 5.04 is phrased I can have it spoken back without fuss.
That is 9.42
